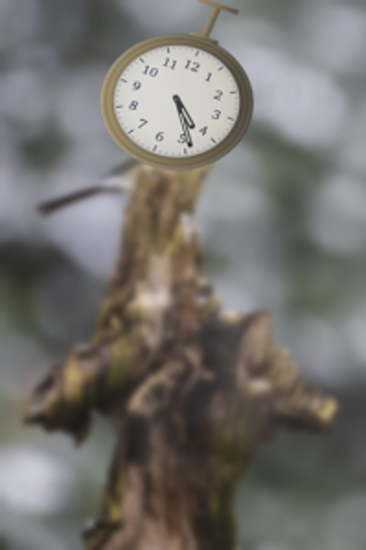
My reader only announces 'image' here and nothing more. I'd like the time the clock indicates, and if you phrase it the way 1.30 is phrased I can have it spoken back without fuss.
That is 4.24
